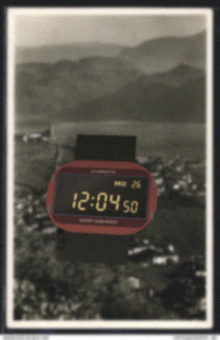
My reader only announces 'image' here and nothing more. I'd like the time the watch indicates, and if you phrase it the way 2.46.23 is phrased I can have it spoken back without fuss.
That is 12.04.50
